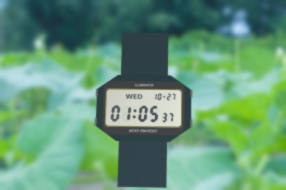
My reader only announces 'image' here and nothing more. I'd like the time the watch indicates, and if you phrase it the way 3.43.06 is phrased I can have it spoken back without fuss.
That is 1.05.37
